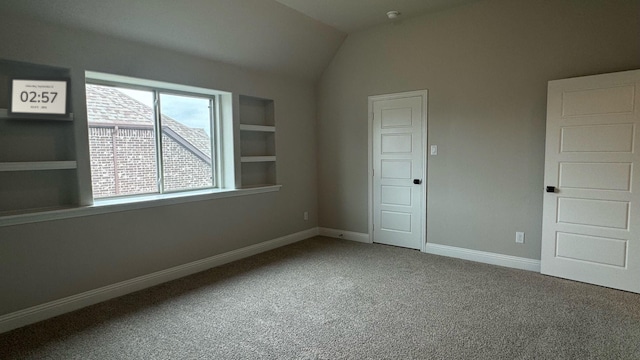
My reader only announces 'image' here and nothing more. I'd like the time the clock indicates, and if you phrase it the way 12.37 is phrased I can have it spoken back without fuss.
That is 2.57
